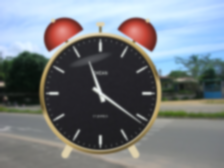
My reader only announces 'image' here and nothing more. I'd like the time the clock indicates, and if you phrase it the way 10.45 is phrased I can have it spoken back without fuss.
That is 11.21
